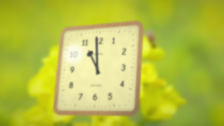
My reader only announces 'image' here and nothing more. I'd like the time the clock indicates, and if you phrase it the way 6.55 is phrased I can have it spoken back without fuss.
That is 10.59
